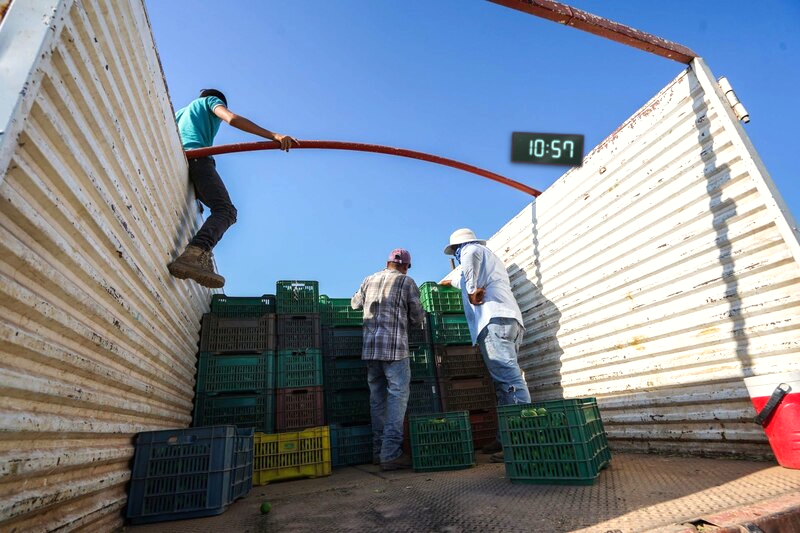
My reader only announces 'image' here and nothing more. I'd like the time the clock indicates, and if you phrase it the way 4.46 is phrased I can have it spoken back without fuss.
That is 10.57
